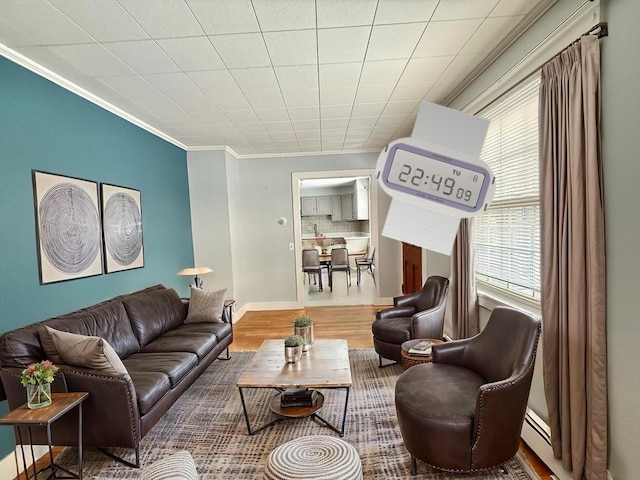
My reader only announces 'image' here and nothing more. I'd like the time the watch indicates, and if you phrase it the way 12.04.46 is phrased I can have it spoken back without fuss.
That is 22.49.09
